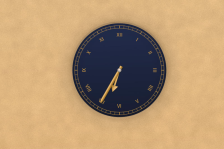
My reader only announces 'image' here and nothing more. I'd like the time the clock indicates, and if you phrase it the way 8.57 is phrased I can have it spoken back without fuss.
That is 6.35
